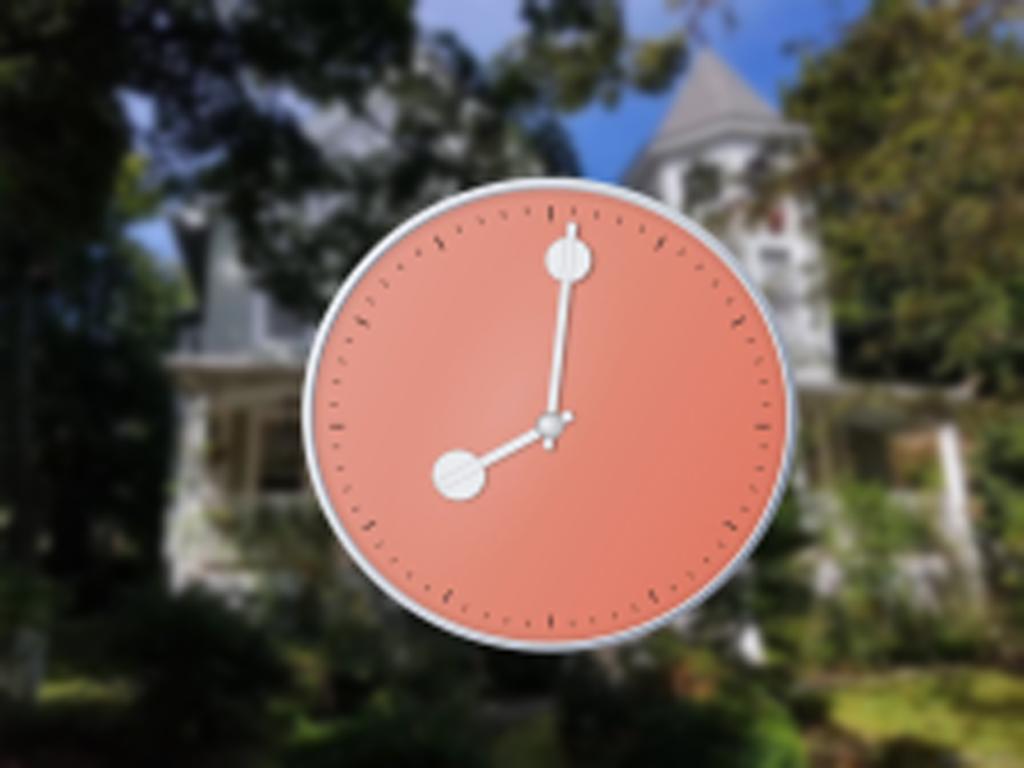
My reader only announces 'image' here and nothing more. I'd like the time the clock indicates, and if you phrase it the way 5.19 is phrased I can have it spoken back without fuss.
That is 8.01
